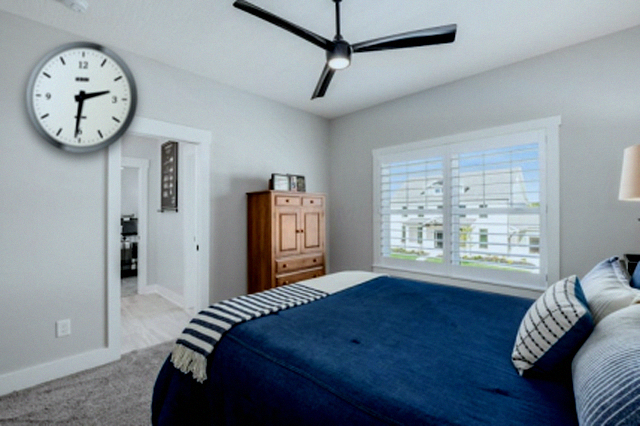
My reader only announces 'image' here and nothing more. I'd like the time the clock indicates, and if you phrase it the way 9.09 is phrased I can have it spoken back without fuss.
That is 2.31
